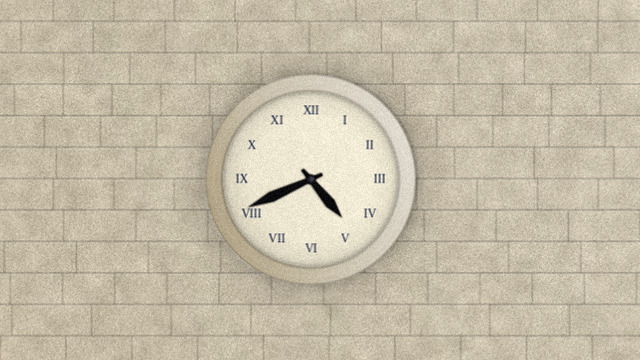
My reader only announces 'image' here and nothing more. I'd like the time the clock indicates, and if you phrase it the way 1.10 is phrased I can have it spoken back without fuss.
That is 4.41
